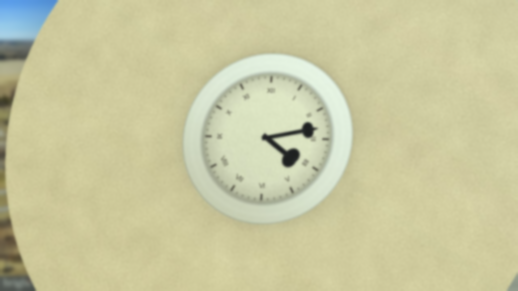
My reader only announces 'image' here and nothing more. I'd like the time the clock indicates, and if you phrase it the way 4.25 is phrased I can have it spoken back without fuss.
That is 4.13
